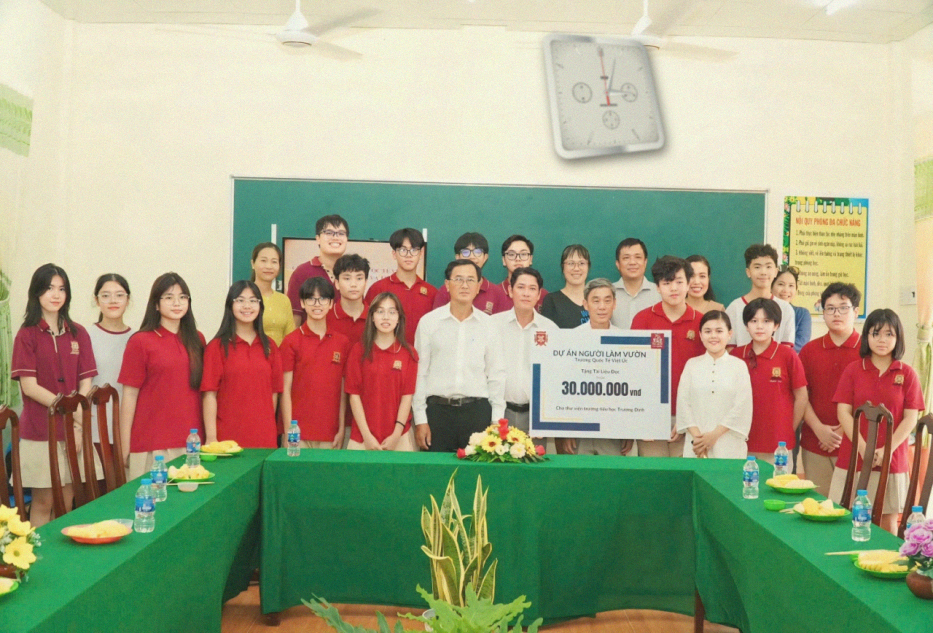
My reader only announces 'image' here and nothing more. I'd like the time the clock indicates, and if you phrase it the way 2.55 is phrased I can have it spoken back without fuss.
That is 3.04
